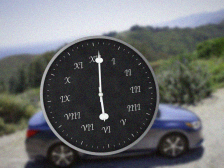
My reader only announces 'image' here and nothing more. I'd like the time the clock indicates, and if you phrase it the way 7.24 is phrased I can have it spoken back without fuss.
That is 6.01
